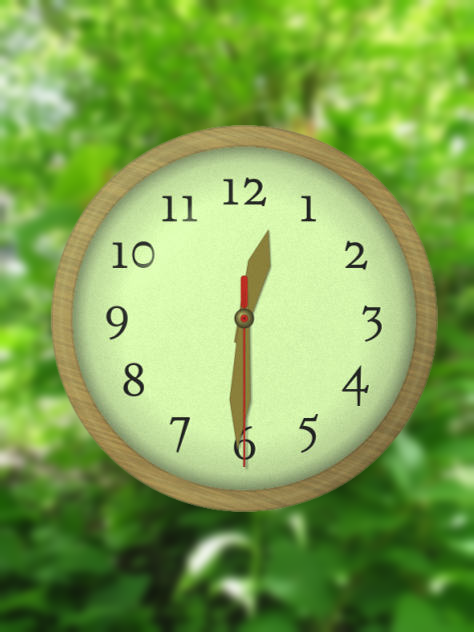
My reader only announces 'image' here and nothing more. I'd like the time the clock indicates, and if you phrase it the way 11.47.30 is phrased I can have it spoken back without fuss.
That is 12.30.30
